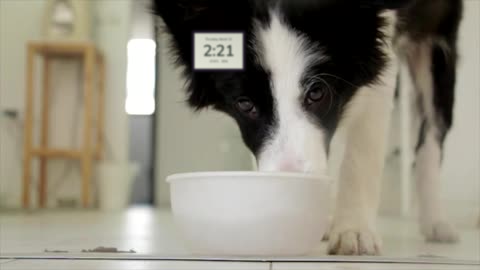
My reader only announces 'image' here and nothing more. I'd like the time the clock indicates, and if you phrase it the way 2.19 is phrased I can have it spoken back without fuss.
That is 2.21
